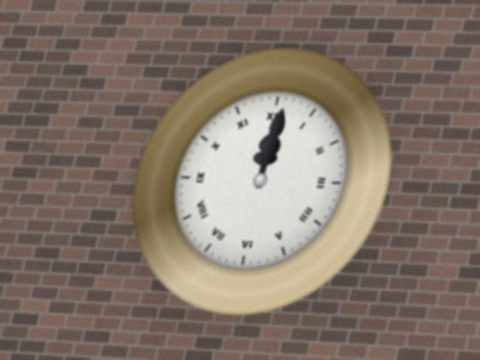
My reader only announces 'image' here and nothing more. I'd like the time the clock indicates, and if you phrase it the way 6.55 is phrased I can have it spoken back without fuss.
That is 12.01
